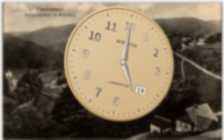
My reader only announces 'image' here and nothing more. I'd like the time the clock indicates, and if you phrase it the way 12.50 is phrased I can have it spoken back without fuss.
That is 5.00
